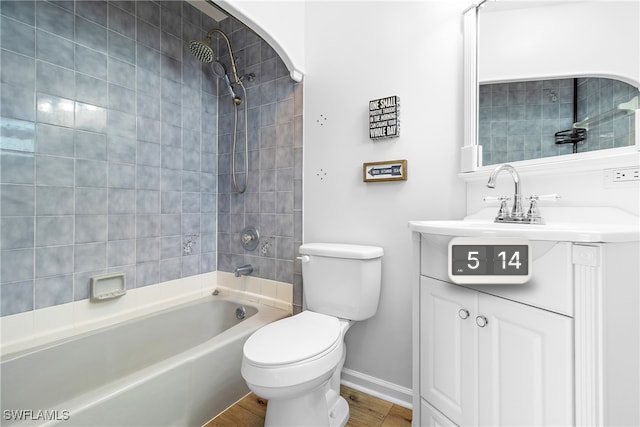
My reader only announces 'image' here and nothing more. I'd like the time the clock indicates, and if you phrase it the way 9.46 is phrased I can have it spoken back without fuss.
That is 5.14
